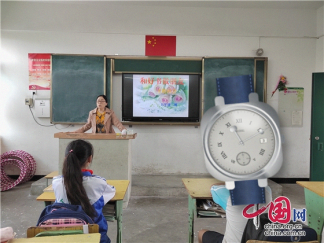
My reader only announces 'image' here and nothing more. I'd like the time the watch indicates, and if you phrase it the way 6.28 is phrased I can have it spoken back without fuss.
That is 11.11
